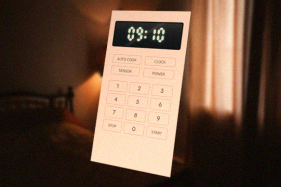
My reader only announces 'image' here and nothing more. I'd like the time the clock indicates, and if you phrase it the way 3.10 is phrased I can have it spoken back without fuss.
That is 9.10
